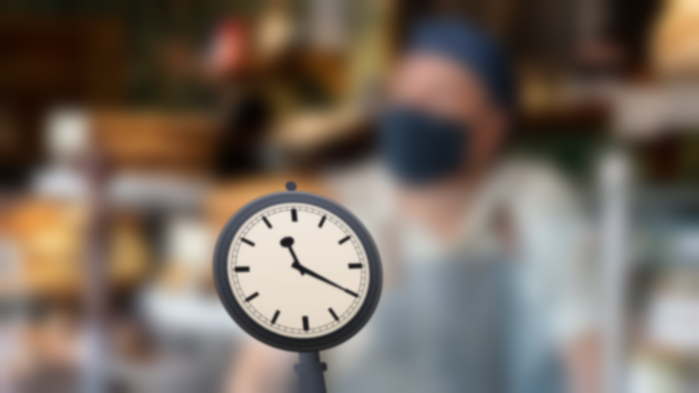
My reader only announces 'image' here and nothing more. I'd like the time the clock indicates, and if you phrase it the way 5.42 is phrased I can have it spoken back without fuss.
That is 11.20
